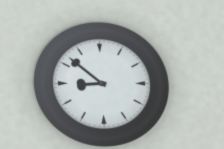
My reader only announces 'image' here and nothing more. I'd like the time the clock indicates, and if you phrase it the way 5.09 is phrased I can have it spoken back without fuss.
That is 8.52
